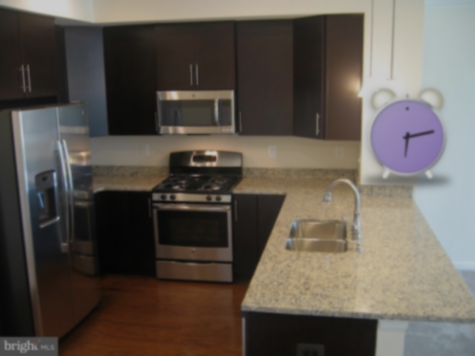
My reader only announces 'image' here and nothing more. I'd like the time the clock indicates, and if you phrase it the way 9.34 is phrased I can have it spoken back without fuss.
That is 6.13
